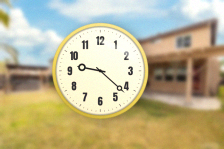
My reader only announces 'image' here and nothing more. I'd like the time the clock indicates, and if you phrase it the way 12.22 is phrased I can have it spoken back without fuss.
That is 9.22
